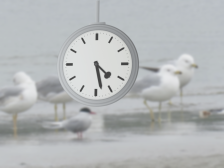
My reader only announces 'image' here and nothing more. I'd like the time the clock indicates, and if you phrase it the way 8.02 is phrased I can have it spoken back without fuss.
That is 4.28
